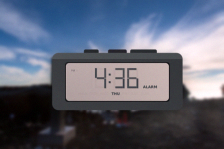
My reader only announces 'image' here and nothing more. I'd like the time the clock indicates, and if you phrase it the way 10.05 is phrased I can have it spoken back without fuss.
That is 4.36
